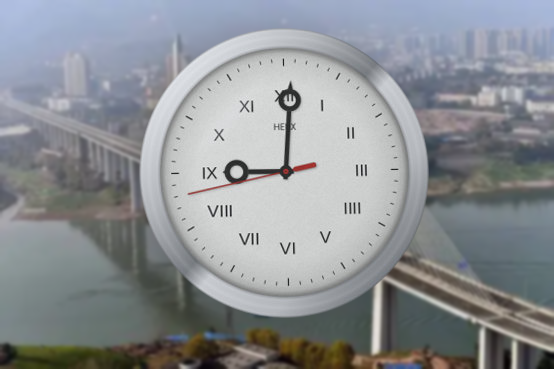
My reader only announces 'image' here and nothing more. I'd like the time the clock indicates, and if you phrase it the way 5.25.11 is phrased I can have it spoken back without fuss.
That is 9.00.43
